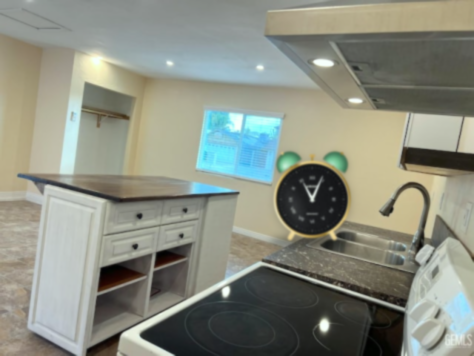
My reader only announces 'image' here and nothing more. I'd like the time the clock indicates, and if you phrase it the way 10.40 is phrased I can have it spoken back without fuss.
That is 11.04
